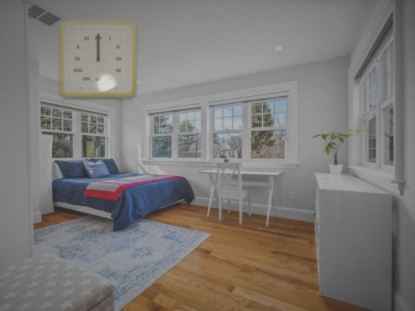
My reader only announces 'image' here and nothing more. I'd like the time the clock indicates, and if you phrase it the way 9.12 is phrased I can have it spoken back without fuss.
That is 12.00
